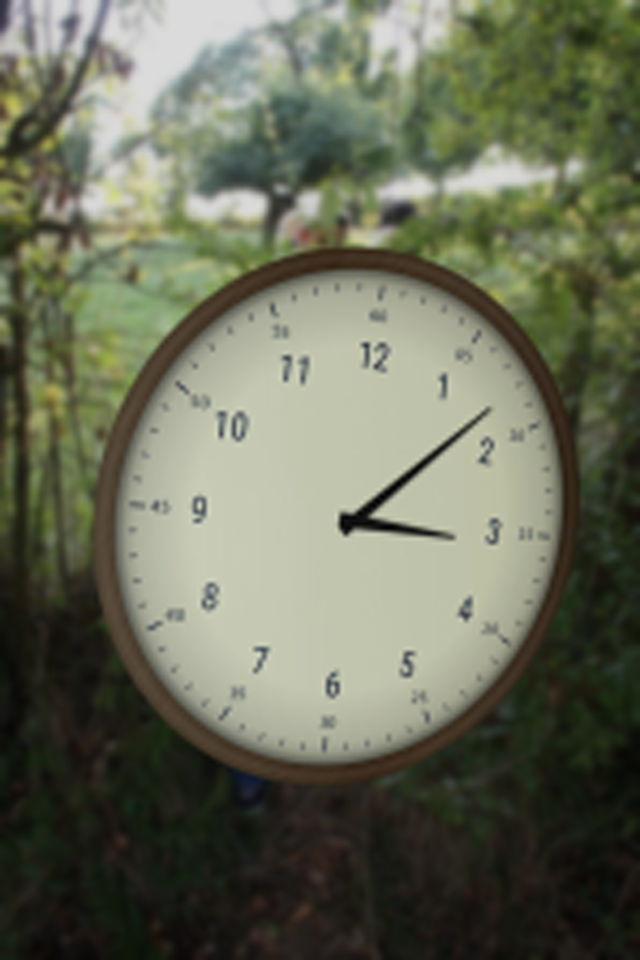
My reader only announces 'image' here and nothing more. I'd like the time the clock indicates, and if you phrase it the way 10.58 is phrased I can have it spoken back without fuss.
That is 3.08
